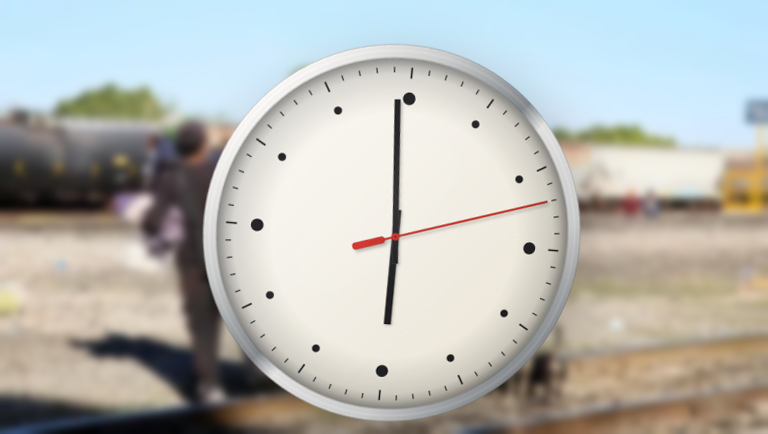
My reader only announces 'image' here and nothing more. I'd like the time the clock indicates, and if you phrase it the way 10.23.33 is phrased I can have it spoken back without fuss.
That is 5.59.12
